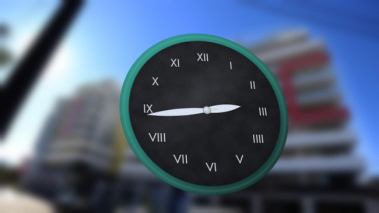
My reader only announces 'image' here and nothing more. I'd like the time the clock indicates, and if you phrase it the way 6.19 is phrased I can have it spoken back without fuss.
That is 2.44
